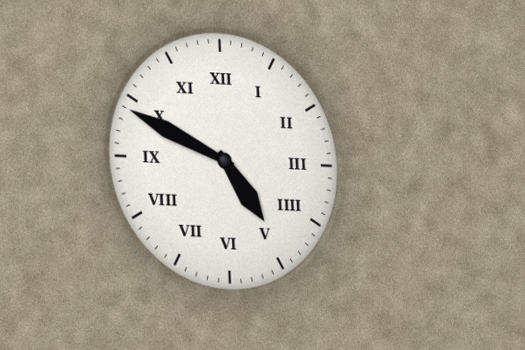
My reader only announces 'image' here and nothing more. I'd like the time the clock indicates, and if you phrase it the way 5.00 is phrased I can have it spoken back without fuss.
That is 4.49
